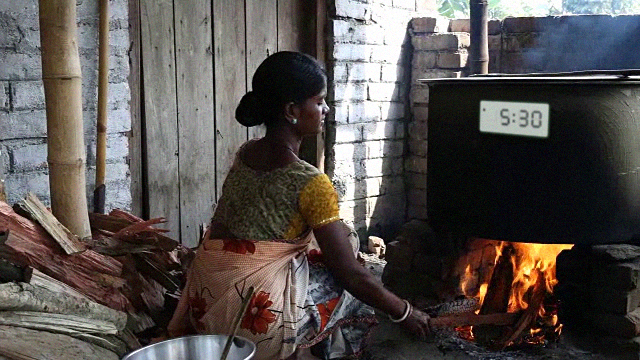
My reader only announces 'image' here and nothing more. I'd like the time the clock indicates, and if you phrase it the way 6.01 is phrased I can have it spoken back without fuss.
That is 5.30
